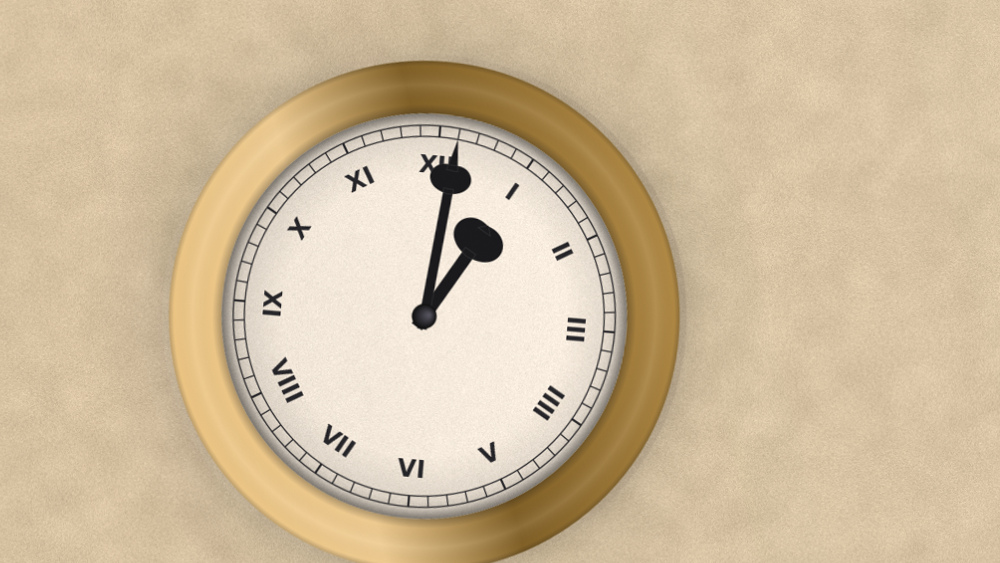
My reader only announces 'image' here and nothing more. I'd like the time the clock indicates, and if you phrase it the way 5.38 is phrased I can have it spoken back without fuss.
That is 1.01
